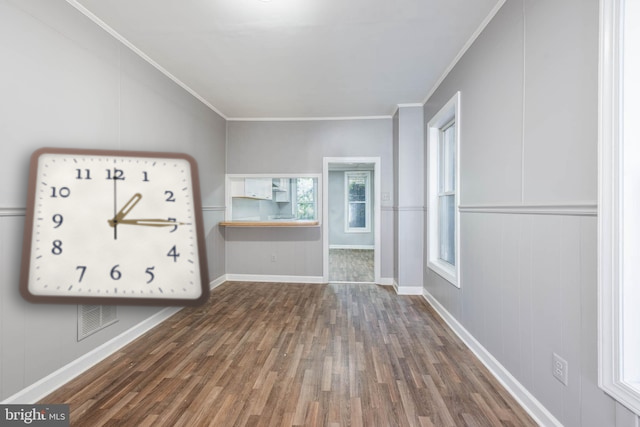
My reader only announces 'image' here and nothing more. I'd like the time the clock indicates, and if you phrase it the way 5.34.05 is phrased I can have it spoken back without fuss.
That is 1.15.00
